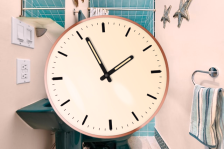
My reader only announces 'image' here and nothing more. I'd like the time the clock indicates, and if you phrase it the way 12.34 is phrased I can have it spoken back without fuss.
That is 1.56
